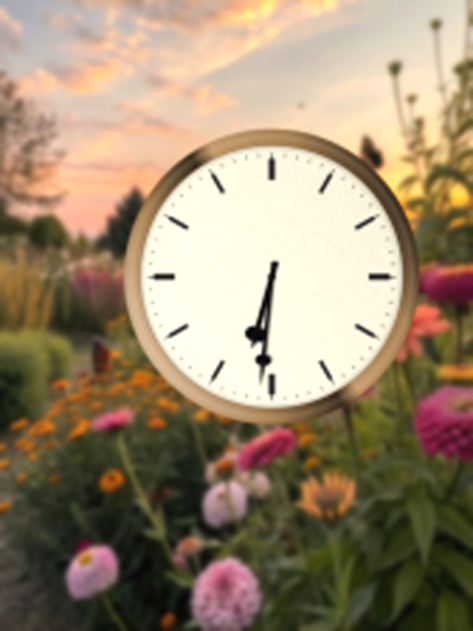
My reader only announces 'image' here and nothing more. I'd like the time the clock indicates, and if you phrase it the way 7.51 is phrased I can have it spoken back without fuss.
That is 6.31
